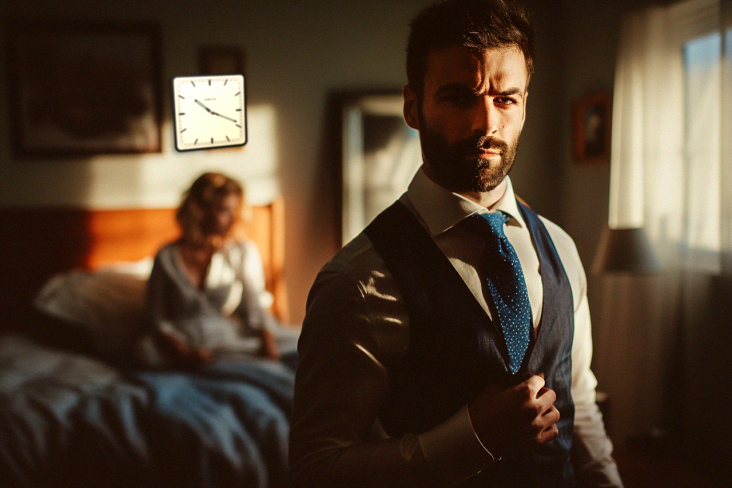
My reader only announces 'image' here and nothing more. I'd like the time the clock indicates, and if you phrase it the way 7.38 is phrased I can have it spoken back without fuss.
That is 10.19
